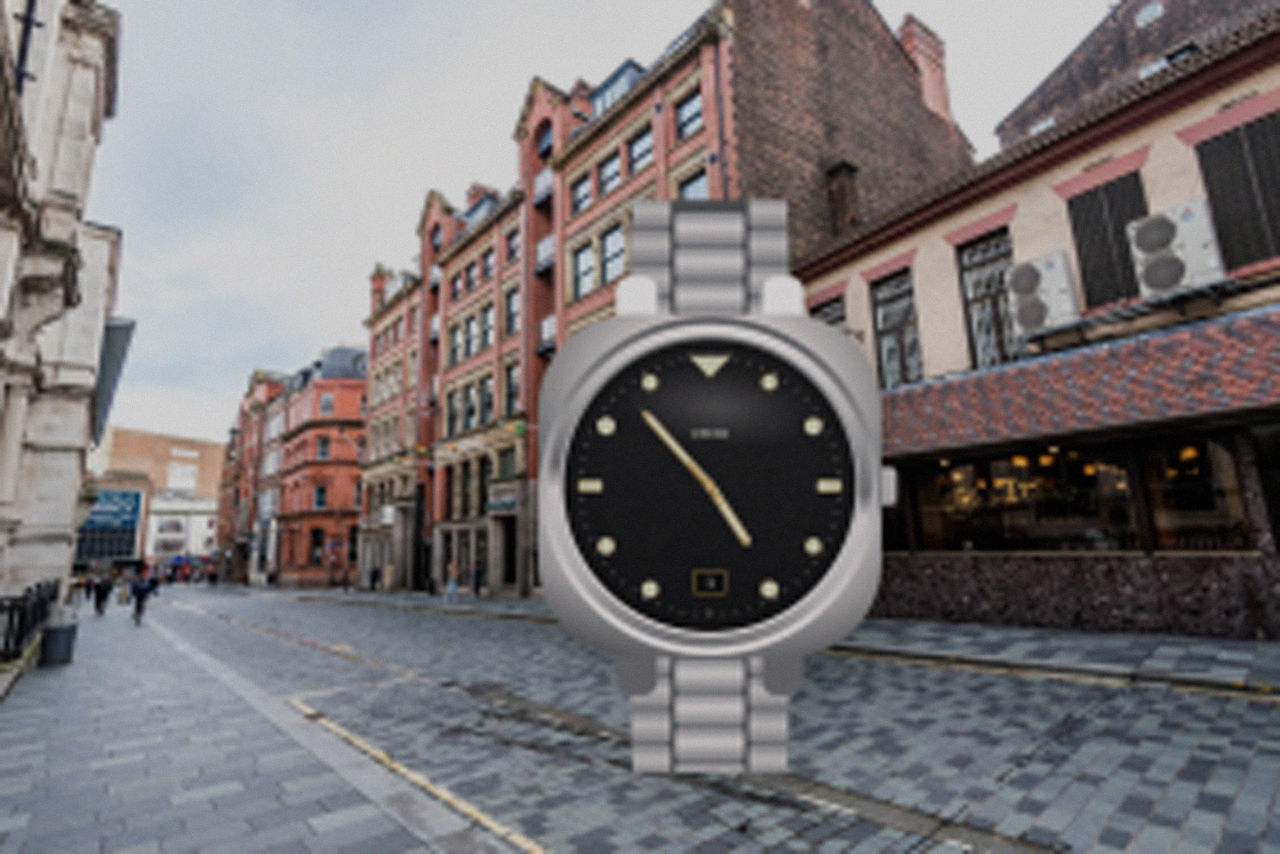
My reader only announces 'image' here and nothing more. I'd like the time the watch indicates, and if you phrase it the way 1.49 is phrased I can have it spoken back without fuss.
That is 4.53
